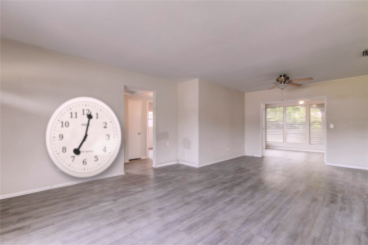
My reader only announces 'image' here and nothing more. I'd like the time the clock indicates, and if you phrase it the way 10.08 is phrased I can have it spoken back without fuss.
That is 7.02
